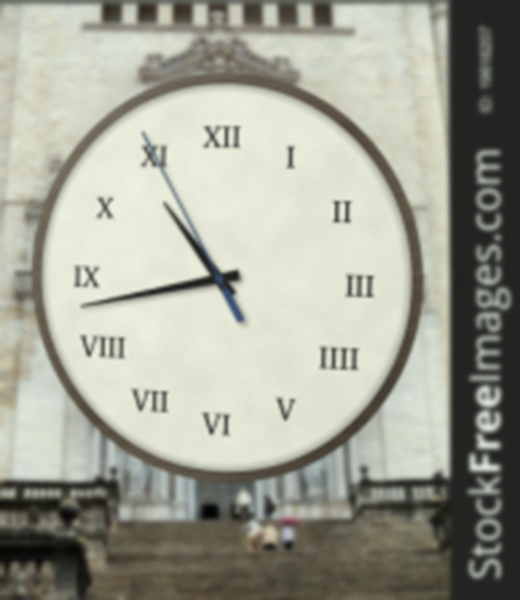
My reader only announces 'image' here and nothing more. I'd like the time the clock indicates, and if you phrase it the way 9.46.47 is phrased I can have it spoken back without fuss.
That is 10.42.55
